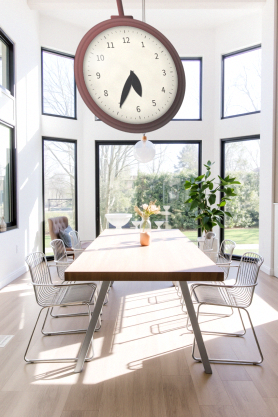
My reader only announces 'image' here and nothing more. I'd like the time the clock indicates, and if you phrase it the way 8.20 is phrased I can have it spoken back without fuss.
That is 5.35
